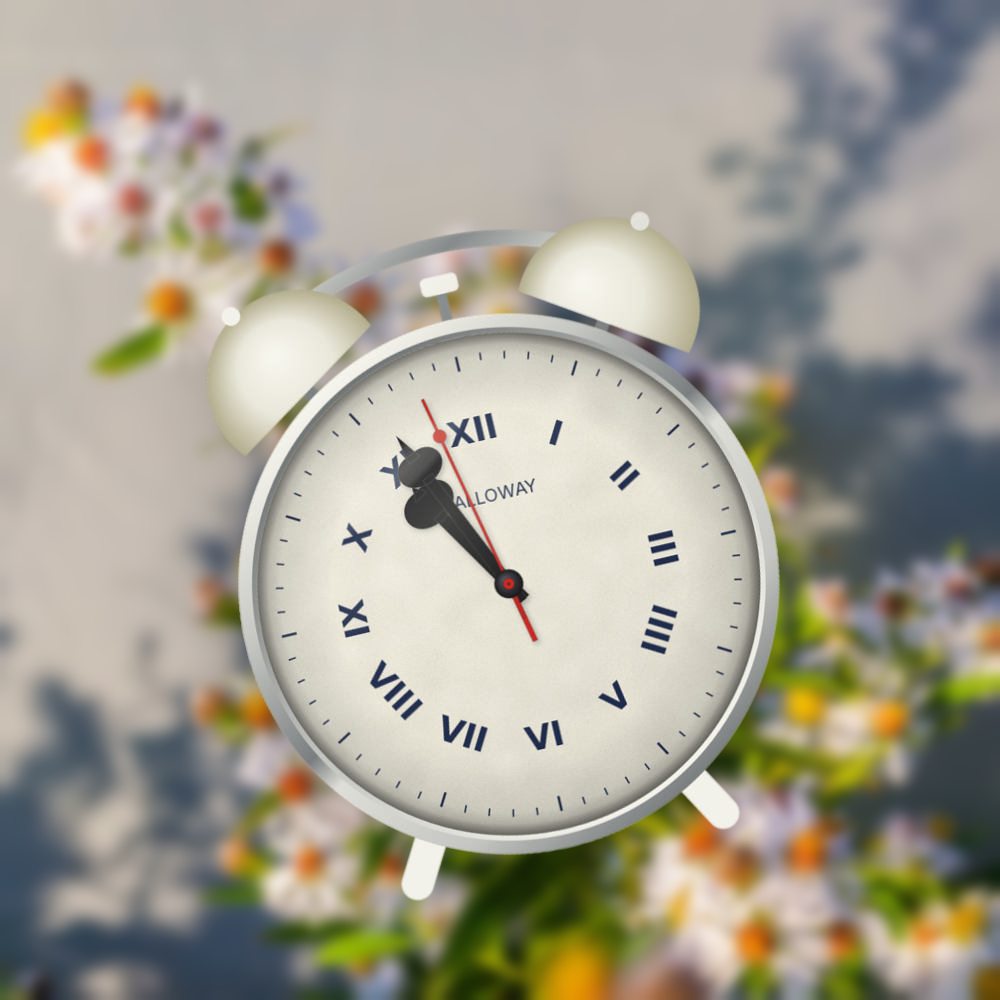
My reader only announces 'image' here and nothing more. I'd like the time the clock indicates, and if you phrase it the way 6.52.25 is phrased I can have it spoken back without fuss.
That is 10.55.58
